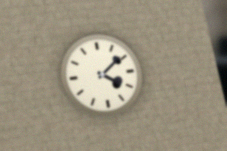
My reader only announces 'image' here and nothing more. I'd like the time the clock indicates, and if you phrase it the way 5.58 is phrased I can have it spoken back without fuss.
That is 4.09
